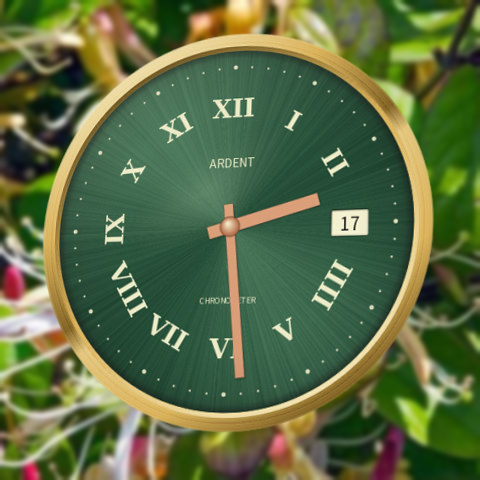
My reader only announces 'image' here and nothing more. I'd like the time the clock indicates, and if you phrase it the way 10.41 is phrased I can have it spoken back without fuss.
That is 2.29
